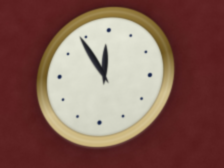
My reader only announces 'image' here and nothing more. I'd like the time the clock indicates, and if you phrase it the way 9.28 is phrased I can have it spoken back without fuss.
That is 11.54
